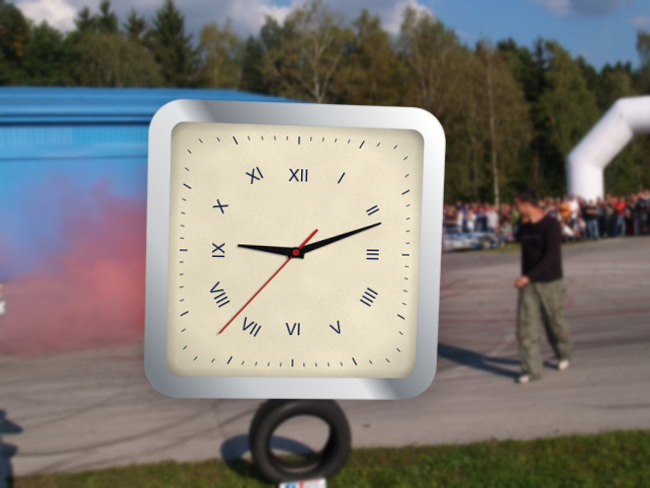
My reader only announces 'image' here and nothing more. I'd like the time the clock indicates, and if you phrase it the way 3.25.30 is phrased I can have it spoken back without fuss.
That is 9.11.37
